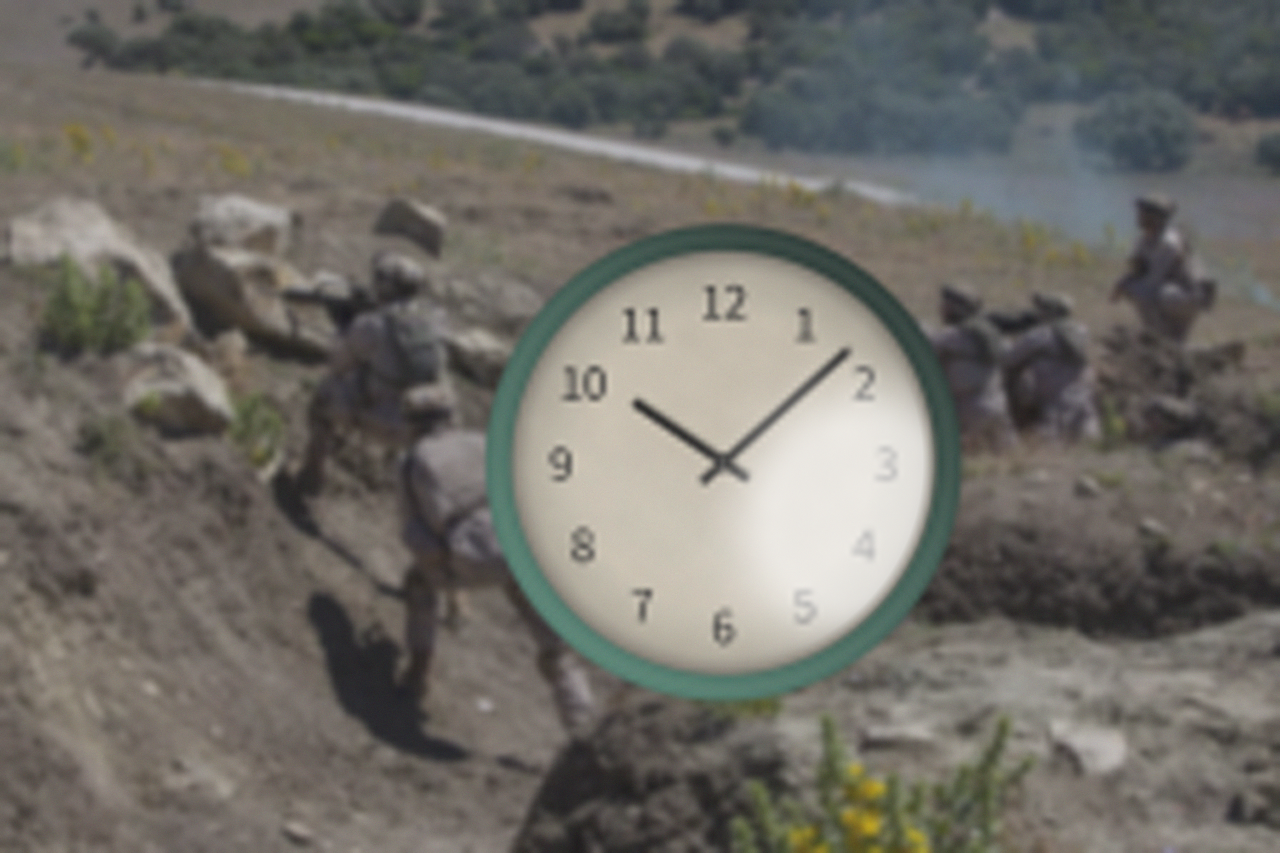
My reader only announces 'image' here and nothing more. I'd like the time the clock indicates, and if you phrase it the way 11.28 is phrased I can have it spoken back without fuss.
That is 10.08
